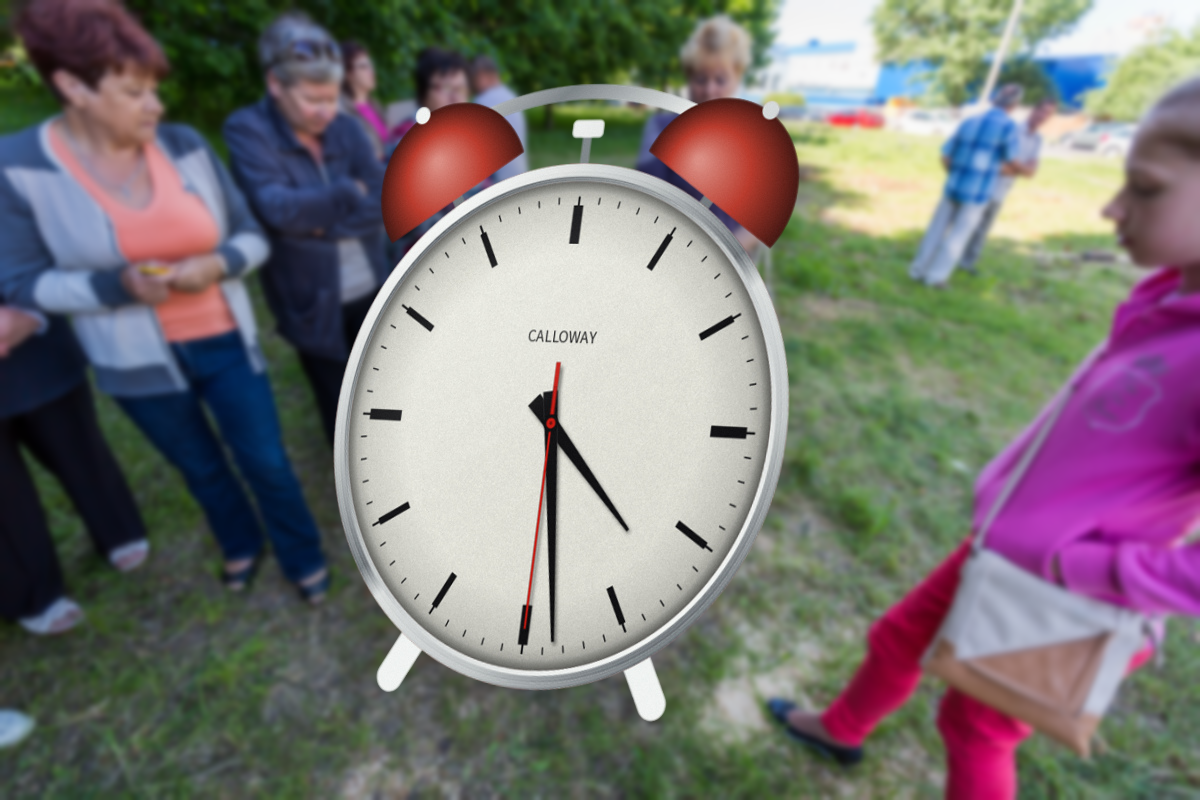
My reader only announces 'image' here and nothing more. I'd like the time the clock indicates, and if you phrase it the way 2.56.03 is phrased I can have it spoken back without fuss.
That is 4.28.30
